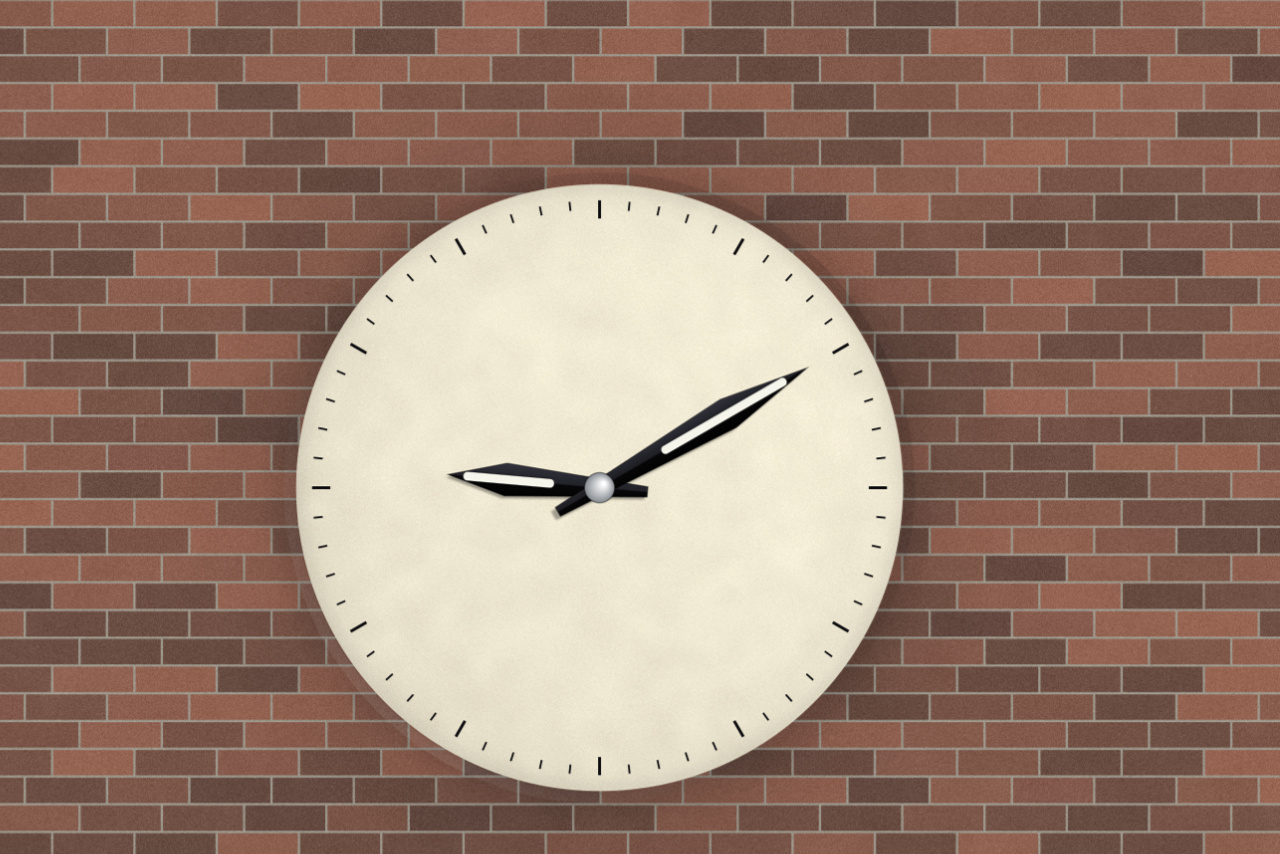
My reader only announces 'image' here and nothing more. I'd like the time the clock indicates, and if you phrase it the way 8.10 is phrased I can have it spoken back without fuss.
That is 9.10
